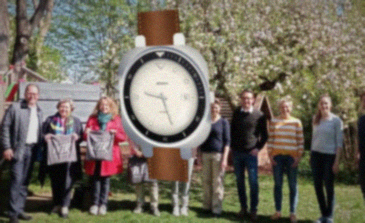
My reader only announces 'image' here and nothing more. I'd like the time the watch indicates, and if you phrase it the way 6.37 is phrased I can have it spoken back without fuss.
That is 9.27
